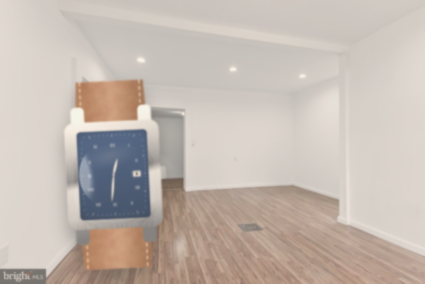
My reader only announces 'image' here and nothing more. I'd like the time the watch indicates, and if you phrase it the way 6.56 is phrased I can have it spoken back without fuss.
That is 12.31
